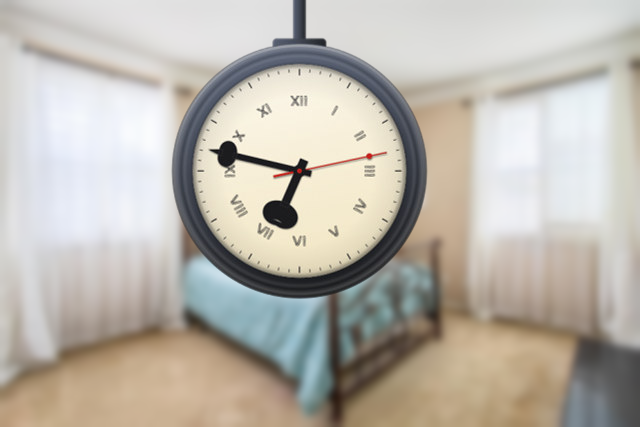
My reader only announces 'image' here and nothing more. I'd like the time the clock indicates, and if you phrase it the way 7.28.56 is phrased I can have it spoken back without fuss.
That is 6.47.13
